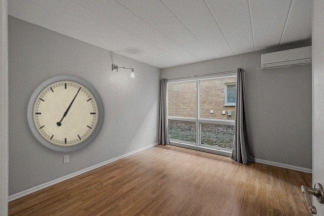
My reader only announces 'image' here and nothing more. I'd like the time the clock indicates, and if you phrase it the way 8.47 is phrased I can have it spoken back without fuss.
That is 7.05
